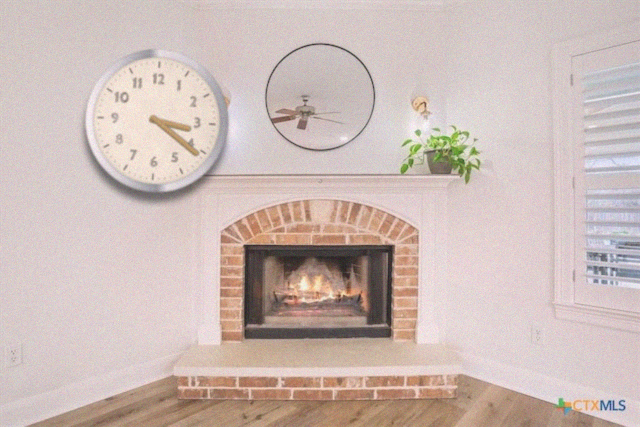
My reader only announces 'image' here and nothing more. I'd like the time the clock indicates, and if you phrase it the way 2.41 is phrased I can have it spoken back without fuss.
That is 3.21
